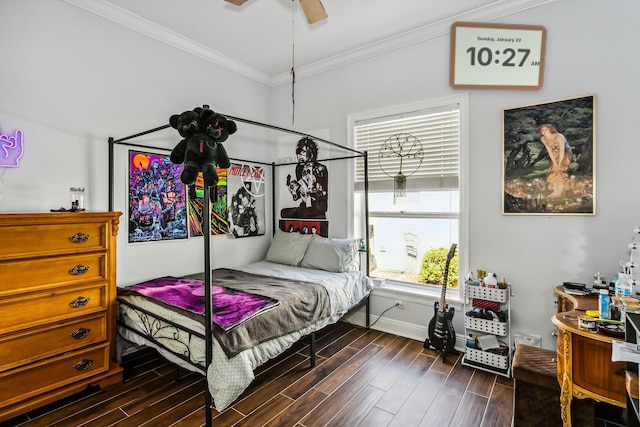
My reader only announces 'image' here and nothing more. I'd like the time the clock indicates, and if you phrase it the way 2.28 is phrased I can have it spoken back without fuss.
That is 10.27
